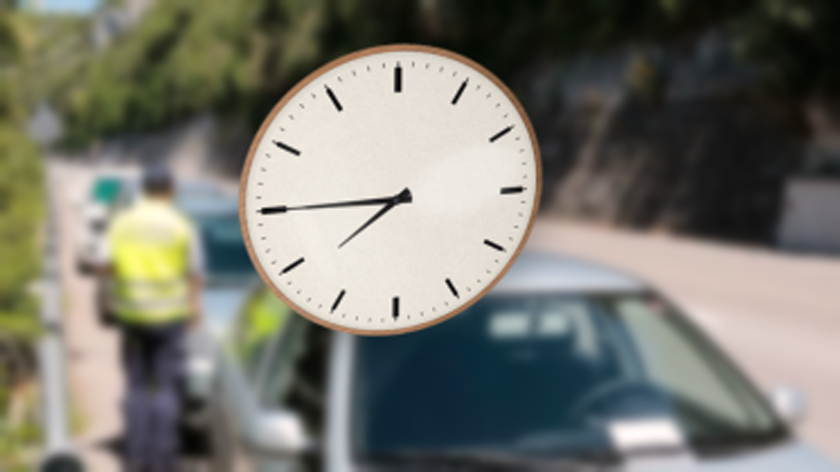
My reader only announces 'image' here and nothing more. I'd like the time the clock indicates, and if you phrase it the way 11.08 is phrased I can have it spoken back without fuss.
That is 7.45
